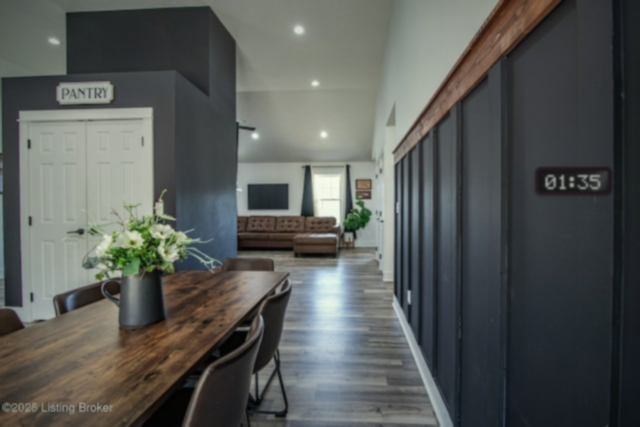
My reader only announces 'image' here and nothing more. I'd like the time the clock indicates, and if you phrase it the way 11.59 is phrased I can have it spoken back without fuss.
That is 1.35
